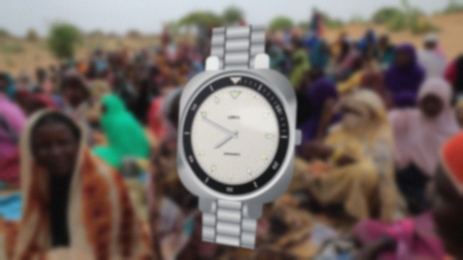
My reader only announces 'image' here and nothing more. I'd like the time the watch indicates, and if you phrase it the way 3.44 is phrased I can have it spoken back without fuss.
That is 7.49
